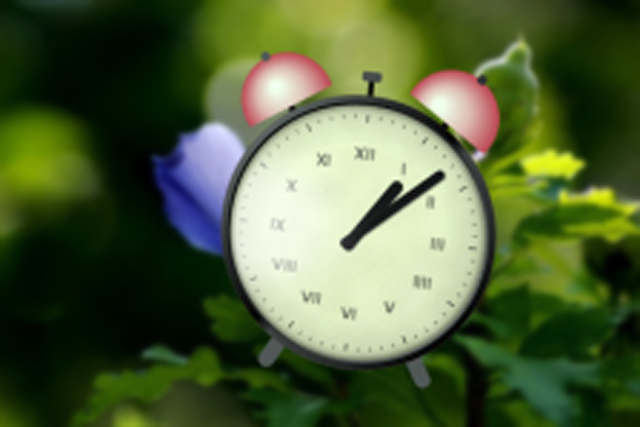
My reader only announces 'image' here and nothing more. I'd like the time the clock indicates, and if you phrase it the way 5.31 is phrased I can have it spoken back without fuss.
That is 1.08
